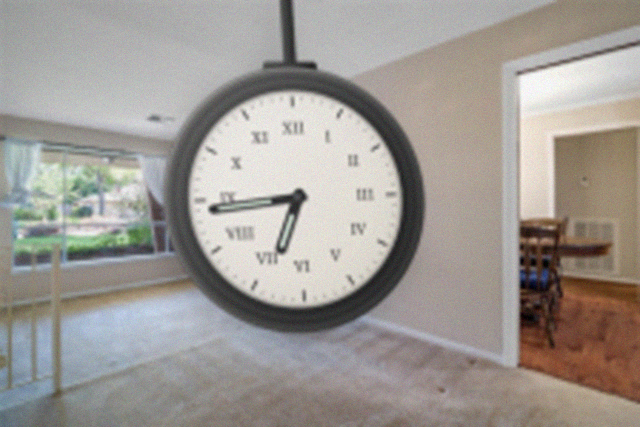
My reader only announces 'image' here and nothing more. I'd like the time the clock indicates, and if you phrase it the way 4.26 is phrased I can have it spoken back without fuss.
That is 6.44
